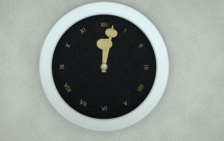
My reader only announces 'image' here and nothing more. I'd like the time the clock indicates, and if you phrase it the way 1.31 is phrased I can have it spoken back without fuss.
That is 12.02
